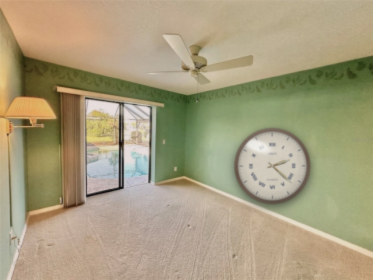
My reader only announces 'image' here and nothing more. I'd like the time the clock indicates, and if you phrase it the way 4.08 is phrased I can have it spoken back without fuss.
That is 2.22
